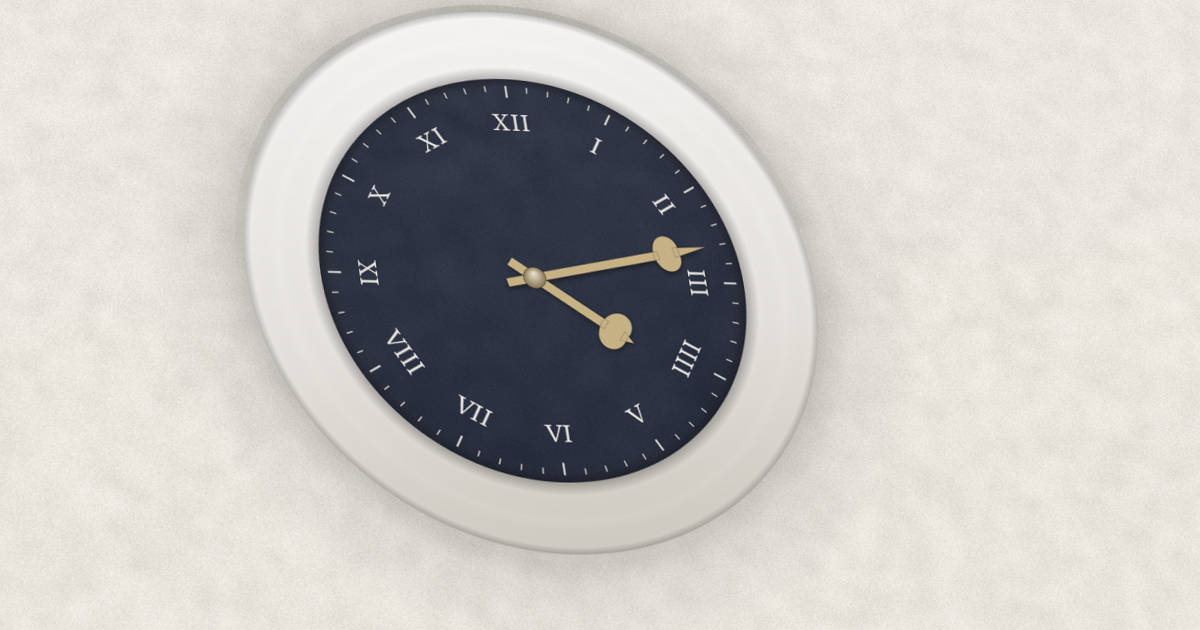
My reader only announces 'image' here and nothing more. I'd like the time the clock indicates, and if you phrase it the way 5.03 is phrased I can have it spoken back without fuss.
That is 4.13
